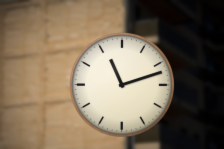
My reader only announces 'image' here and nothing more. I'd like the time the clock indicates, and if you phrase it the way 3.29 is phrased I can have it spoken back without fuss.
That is 11.12
